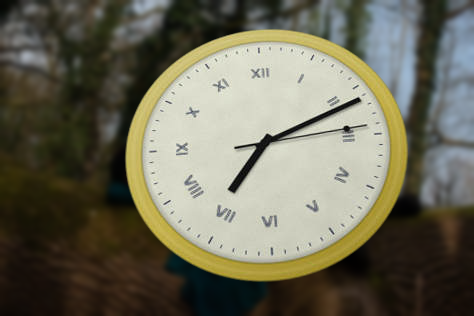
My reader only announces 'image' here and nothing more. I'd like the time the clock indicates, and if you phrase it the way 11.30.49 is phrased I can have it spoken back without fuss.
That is 7.11.14
